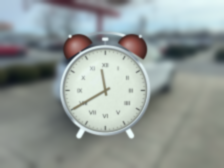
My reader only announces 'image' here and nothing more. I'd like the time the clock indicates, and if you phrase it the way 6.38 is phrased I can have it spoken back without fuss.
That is 11.40
